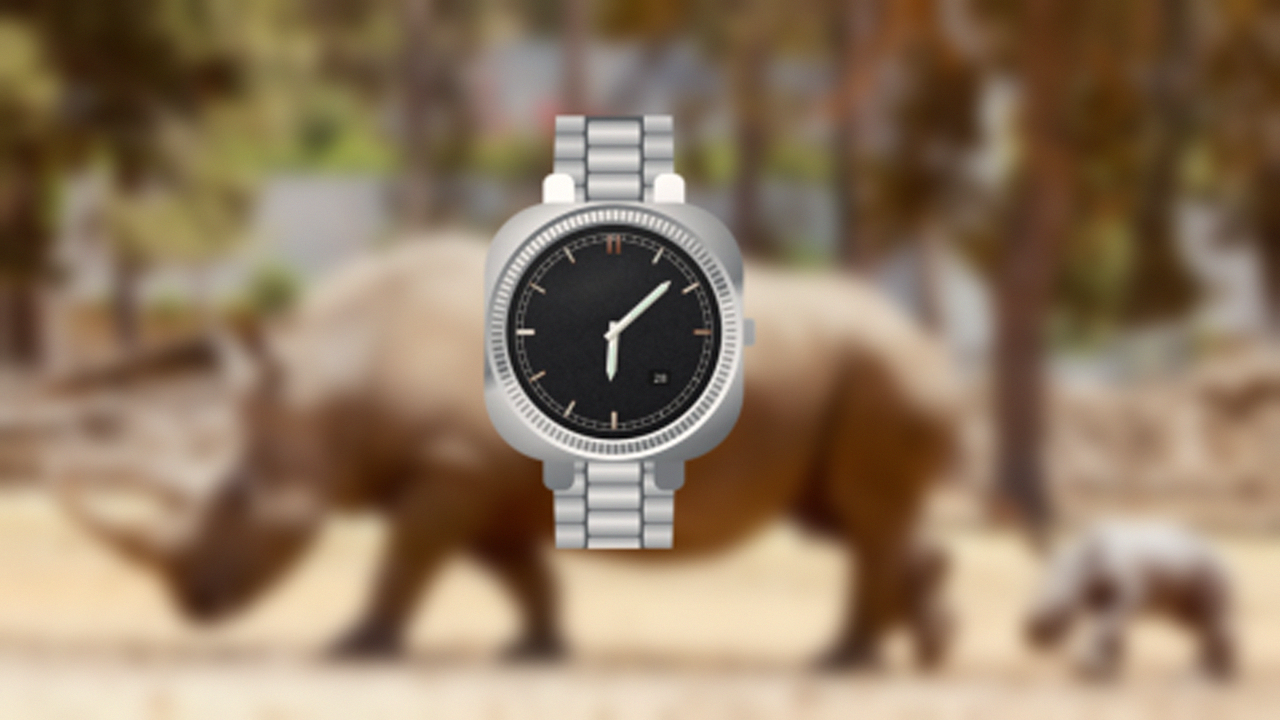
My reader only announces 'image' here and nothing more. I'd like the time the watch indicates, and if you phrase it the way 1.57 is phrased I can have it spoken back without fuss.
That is 6.08
